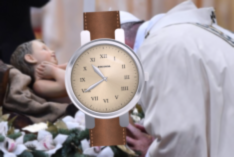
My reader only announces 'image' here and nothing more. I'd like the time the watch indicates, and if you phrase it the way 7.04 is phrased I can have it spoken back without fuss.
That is 10.40
